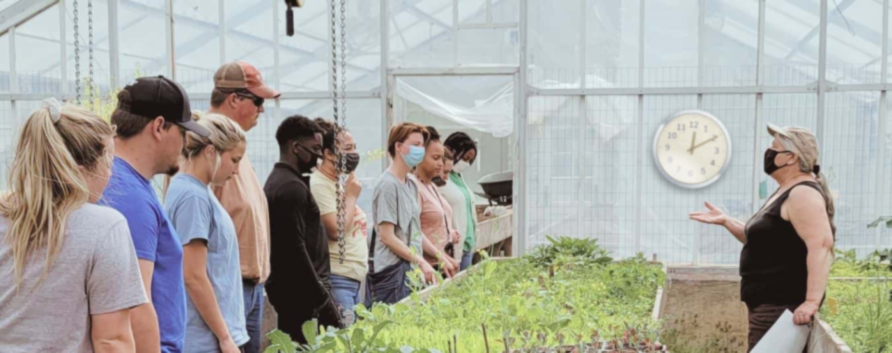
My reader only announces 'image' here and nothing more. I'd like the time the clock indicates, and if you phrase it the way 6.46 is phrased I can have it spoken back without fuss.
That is 12.10
